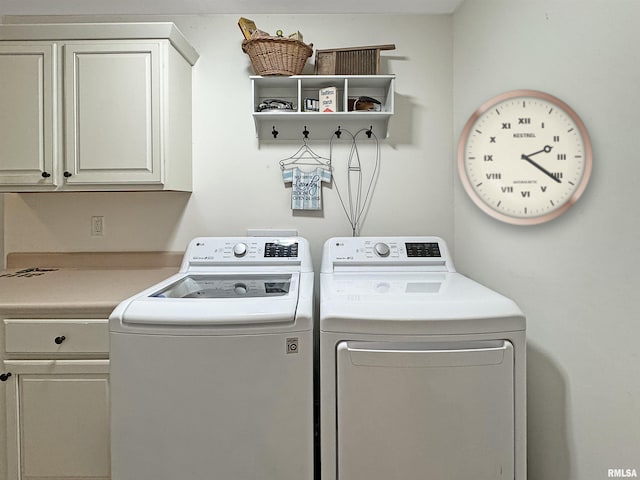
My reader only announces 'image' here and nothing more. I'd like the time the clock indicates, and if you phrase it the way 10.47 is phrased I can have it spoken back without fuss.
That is 2.21
